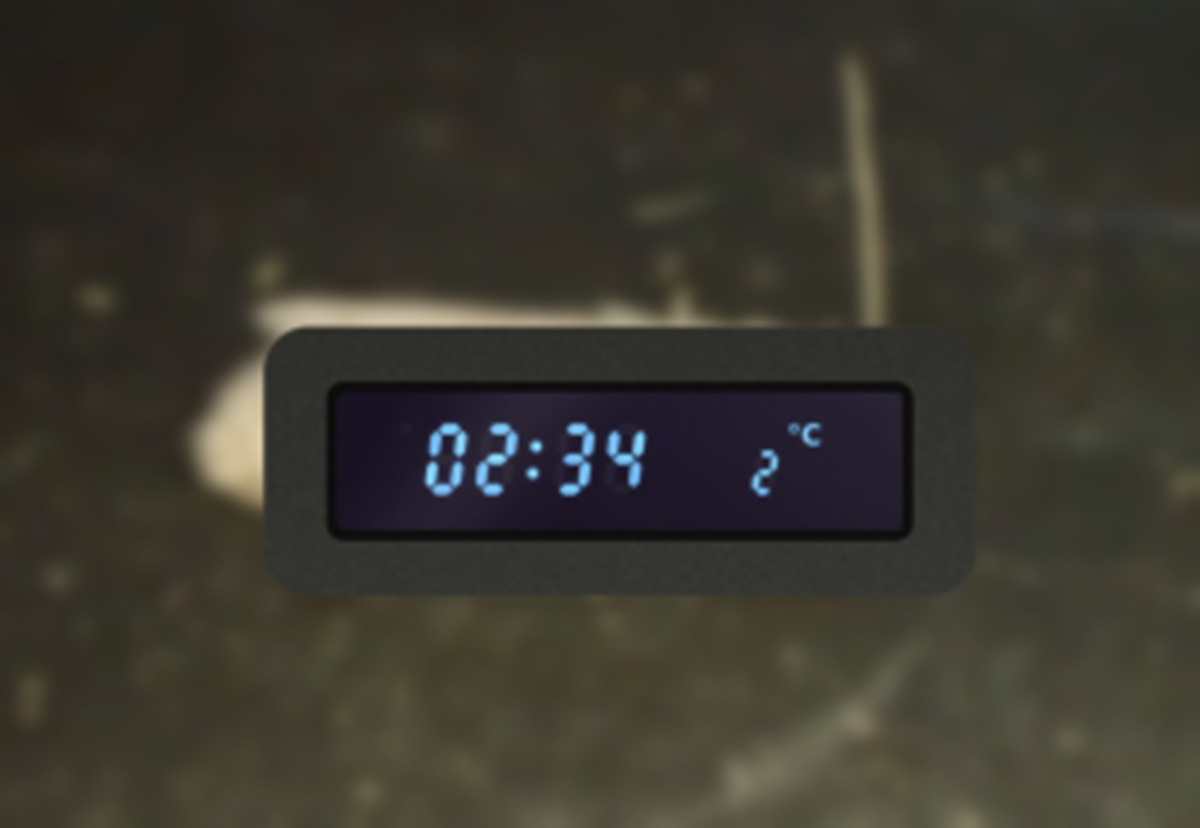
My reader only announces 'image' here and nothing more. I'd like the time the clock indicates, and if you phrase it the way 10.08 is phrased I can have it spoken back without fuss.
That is 2.34
